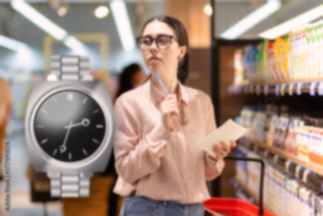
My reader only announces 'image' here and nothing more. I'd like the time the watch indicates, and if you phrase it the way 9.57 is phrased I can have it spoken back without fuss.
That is 2.33
